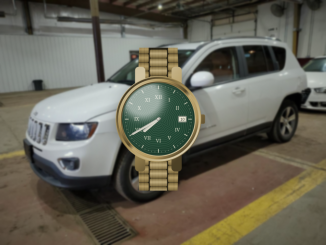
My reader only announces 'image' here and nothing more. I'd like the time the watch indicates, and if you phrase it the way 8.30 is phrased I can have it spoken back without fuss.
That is 7.40
